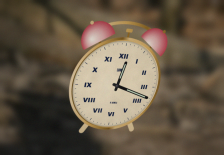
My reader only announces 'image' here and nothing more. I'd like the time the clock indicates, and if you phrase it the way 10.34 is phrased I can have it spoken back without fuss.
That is 12.18
